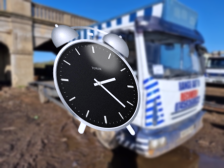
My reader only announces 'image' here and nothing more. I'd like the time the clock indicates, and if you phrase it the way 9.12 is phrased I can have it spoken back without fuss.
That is 2.22
